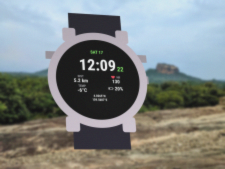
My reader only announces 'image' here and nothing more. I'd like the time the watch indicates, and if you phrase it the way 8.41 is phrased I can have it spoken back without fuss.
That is 12.09
